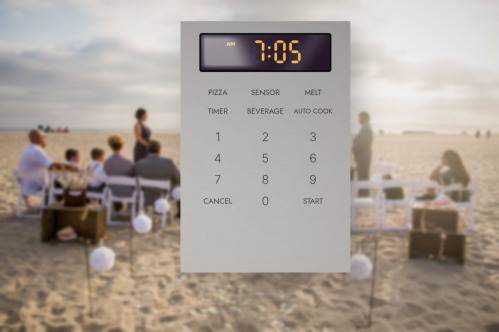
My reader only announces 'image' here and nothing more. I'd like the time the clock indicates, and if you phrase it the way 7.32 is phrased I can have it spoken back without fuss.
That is 7.05
